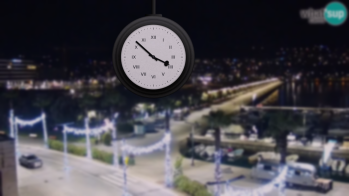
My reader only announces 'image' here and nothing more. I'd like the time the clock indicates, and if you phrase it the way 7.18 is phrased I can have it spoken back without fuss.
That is 3.52
